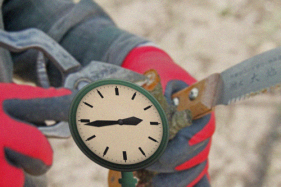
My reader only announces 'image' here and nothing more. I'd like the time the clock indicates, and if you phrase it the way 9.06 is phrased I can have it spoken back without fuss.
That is 2.44
